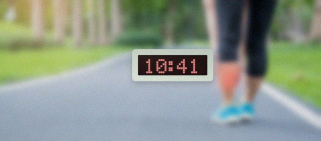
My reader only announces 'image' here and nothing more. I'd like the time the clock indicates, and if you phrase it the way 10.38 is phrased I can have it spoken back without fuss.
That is 10.41
